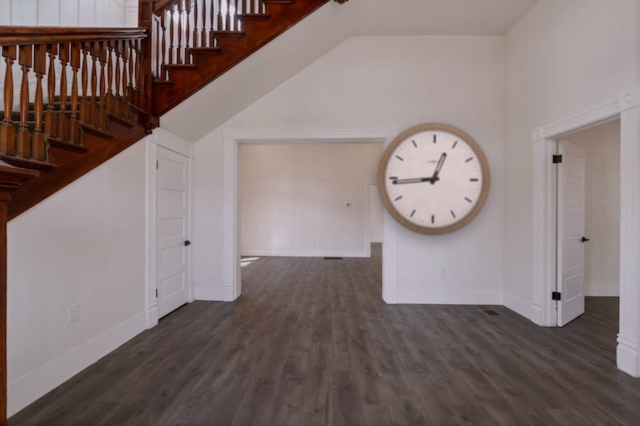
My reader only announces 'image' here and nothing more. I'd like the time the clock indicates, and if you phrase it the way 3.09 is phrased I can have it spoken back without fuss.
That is 12.44
